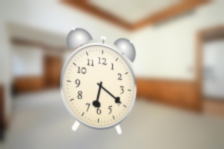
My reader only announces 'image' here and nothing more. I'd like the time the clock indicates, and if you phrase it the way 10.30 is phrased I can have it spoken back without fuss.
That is 6.20
